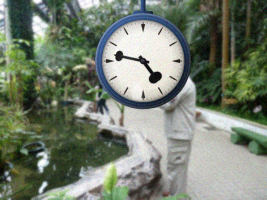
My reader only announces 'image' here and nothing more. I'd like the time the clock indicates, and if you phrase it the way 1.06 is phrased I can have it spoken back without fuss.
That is 4.47
